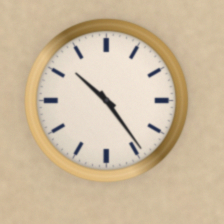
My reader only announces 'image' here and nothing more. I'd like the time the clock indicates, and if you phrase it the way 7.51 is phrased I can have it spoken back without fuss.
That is 10.24
